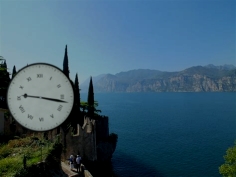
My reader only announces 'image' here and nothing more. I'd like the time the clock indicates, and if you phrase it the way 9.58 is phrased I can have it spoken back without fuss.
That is 9.17
